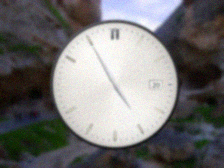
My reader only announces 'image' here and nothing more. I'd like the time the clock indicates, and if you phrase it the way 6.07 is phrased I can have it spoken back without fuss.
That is 4.55
